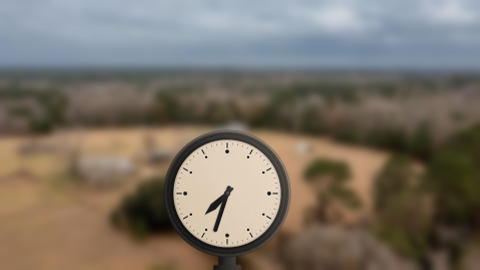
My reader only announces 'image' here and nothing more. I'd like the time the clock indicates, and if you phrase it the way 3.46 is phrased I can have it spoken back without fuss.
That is 7.33
